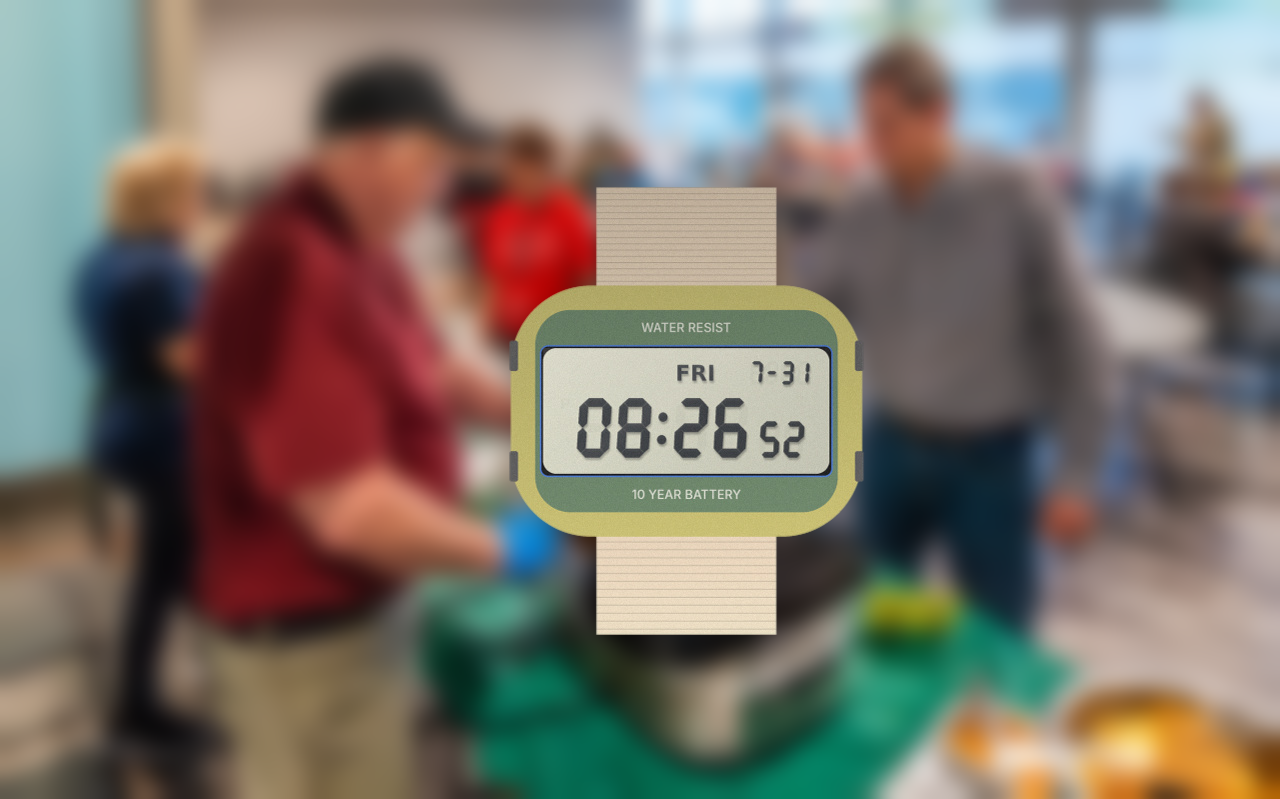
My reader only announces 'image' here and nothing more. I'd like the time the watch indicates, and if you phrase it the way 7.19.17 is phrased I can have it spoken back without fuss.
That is 8.26.52
